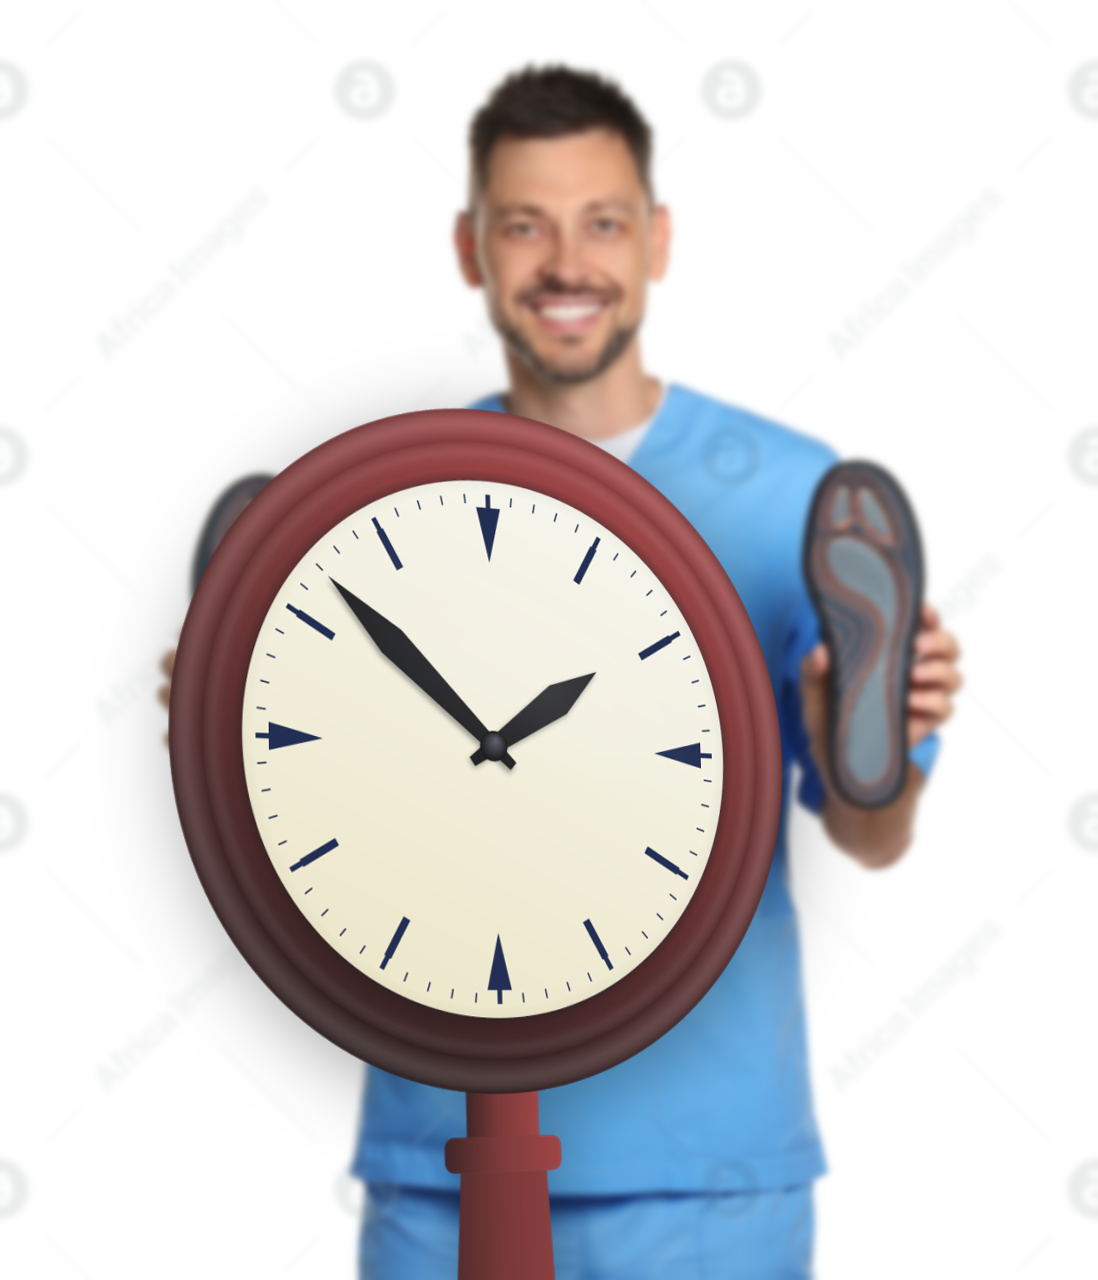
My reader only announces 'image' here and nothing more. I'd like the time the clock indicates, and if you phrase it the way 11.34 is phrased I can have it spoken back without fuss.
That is 1.52
